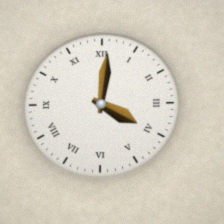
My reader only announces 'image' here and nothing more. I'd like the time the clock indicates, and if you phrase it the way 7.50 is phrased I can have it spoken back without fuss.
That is 4.01
